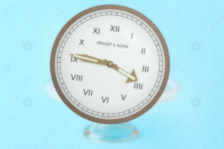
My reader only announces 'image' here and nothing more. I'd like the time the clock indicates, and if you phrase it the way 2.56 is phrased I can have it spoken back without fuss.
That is 3.46
